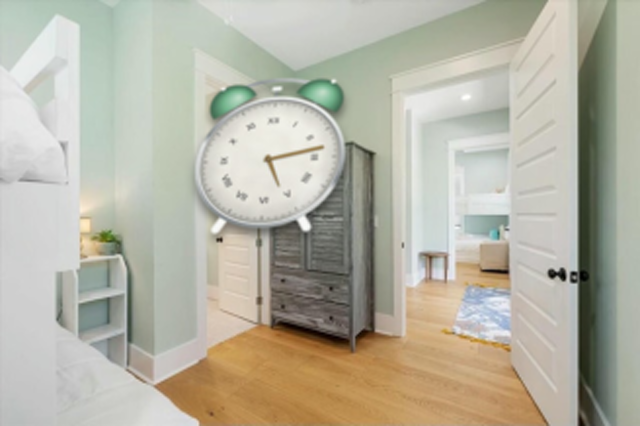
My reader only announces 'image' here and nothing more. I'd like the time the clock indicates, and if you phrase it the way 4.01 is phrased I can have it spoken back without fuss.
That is 5.13
